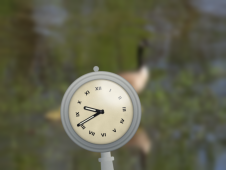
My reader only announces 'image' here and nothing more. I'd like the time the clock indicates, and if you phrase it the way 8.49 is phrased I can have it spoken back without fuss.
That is 9.41
